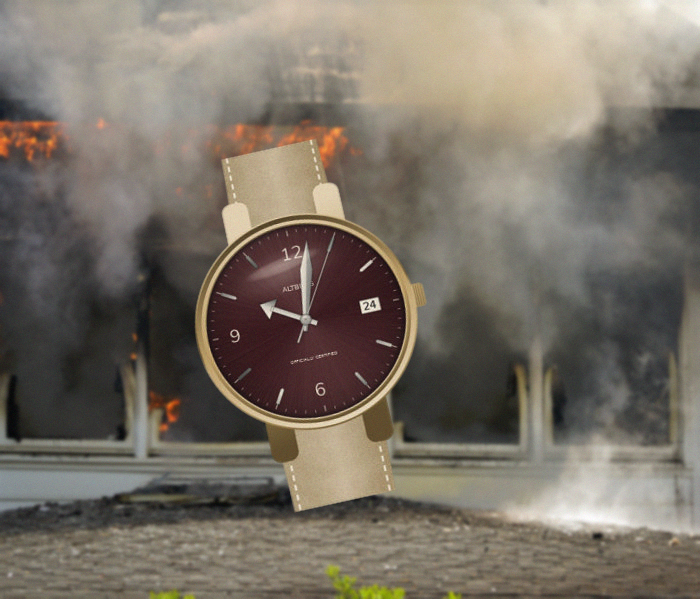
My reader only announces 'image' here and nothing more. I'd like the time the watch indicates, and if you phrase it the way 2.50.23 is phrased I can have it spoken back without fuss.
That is 10.02.05
